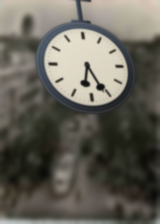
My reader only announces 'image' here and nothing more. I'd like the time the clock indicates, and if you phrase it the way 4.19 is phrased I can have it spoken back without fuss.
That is 6.26
